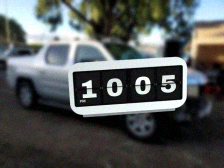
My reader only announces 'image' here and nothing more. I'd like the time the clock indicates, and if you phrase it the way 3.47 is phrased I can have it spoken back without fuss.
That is 10.05
